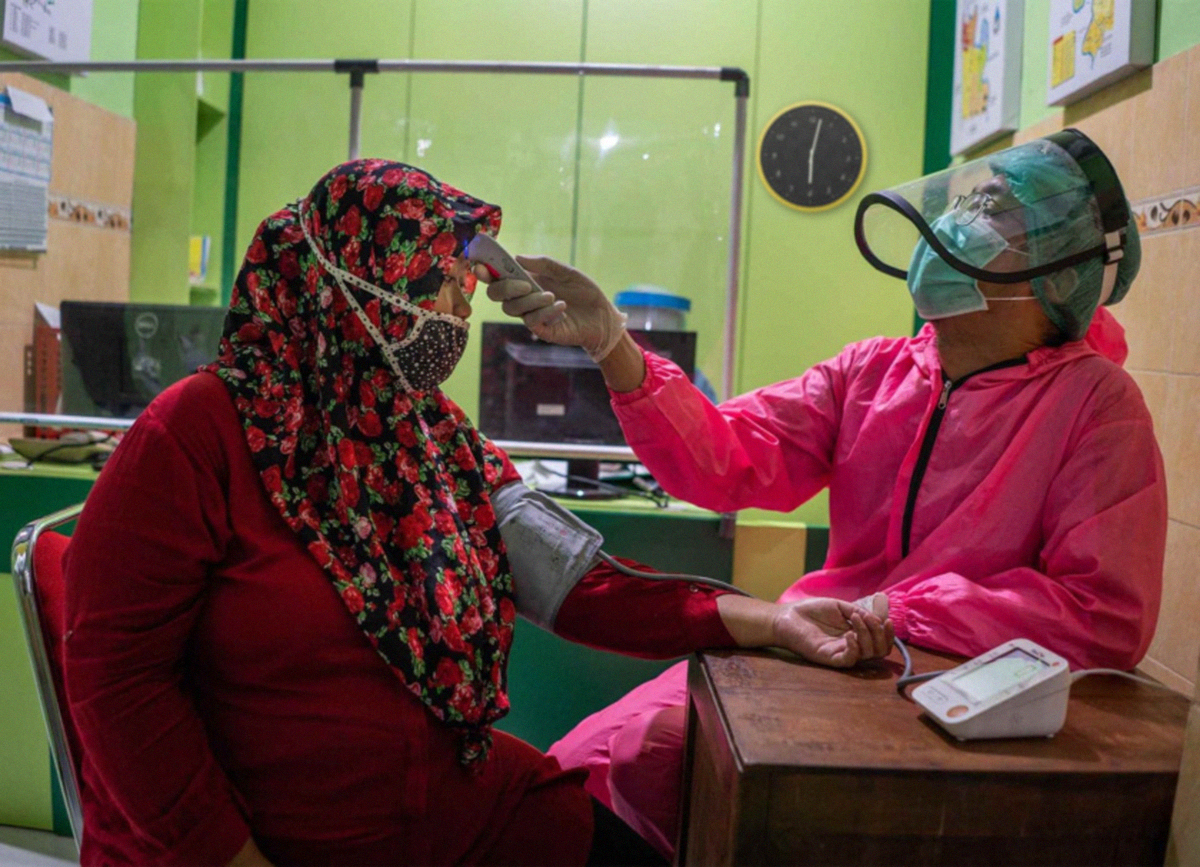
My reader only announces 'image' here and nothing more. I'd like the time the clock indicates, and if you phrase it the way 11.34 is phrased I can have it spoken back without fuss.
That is 6.02
